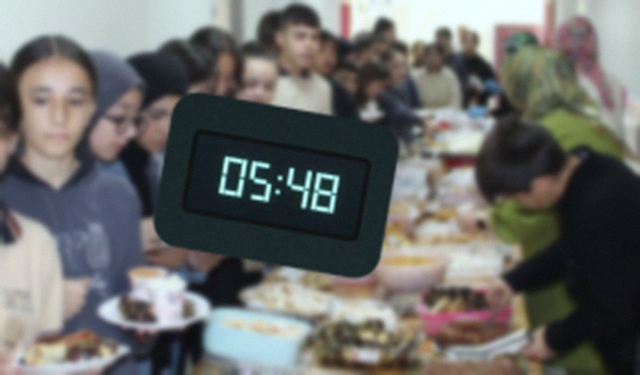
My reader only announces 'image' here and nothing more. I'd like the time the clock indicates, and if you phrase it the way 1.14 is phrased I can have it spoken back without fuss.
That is 5.48
